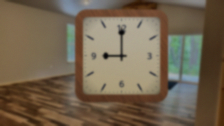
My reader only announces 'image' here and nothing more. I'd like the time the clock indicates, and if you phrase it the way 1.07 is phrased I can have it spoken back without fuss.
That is 9.00
